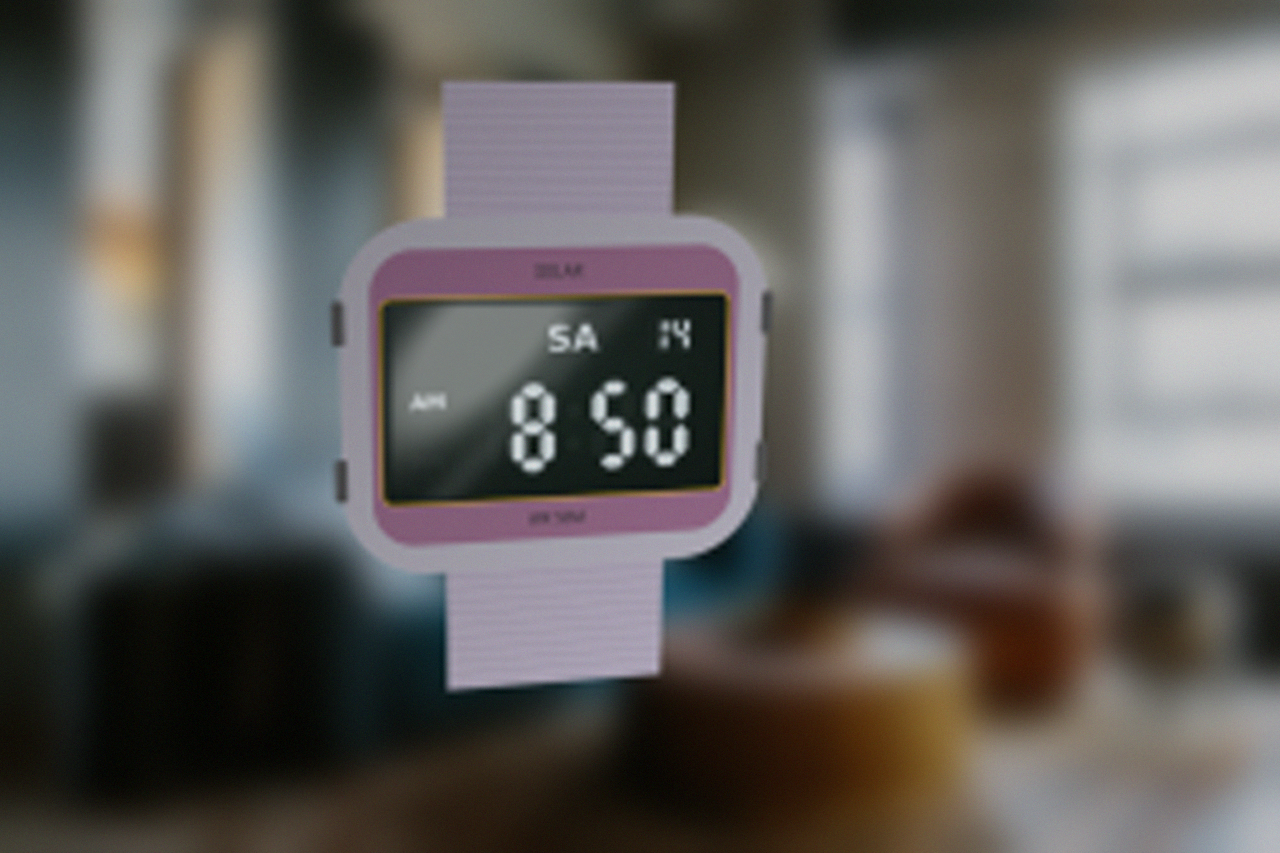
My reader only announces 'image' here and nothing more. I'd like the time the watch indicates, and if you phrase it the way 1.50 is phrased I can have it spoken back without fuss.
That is 8.50
